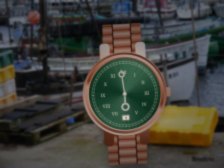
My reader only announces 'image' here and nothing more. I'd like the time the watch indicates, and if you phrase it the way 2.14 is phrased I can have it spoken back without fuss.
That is 5.59
